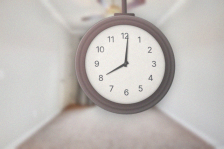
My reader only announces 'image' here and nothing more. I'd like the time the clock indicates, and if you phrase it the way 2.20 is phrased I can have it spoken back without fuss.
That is 8.01
